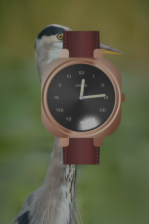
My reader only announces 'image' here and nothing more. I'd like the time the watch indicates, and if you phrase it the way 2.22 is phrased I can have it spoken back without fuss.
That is 12.14
